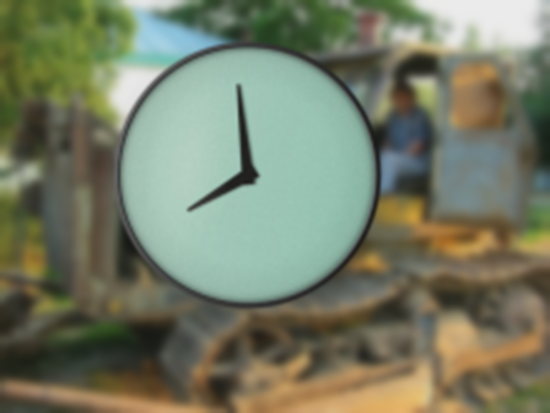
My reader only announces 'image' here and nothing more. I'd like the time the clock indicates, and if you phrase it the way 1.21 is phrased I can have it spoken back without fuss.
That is 7.59
